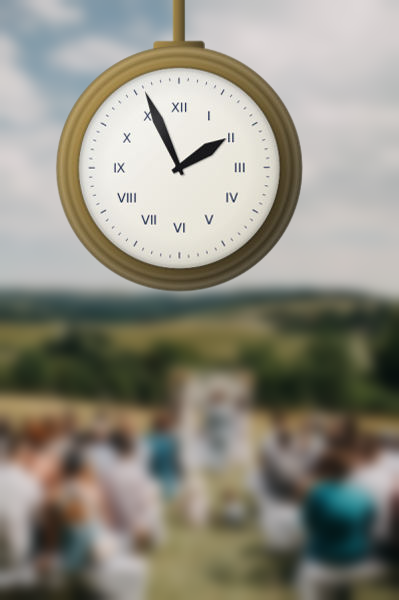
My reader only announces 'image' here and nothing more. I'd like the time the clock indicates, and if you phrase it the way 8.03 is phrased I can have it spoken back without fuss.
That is 1.56
